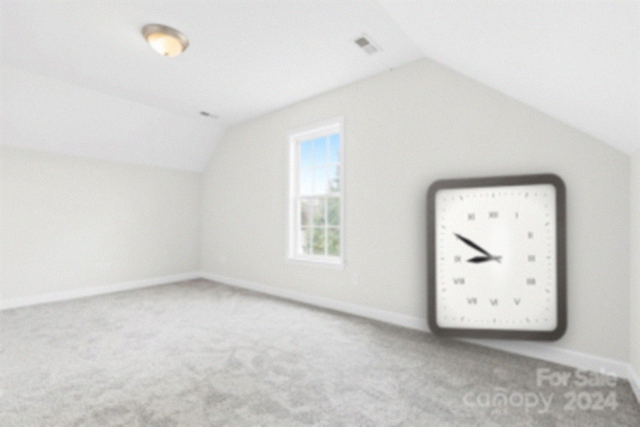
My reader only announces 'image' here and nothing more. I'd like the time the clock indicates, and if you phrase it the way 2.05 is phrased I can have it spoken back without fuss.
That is 8.50
